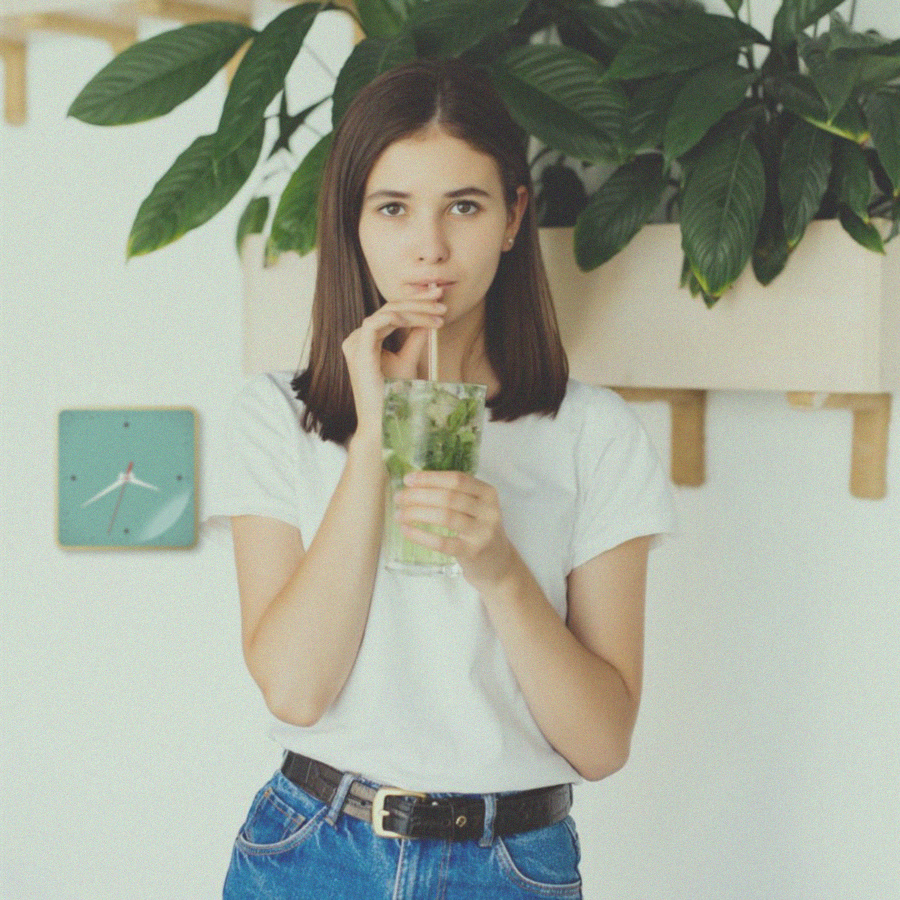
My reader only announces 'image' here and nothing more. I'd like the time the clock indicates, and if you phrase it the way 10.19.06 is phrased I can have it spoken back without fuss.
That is 3.39.33
